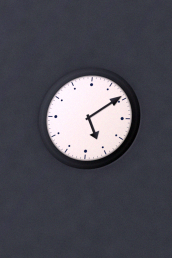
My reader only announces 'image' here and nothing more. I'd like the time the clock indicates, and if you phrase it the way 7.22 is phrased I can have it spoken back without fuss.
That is 5.09
